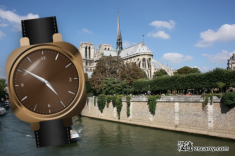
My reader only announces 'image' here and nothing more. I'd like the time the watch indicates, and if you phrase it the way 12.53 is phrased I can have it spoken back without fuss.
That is 4.51
